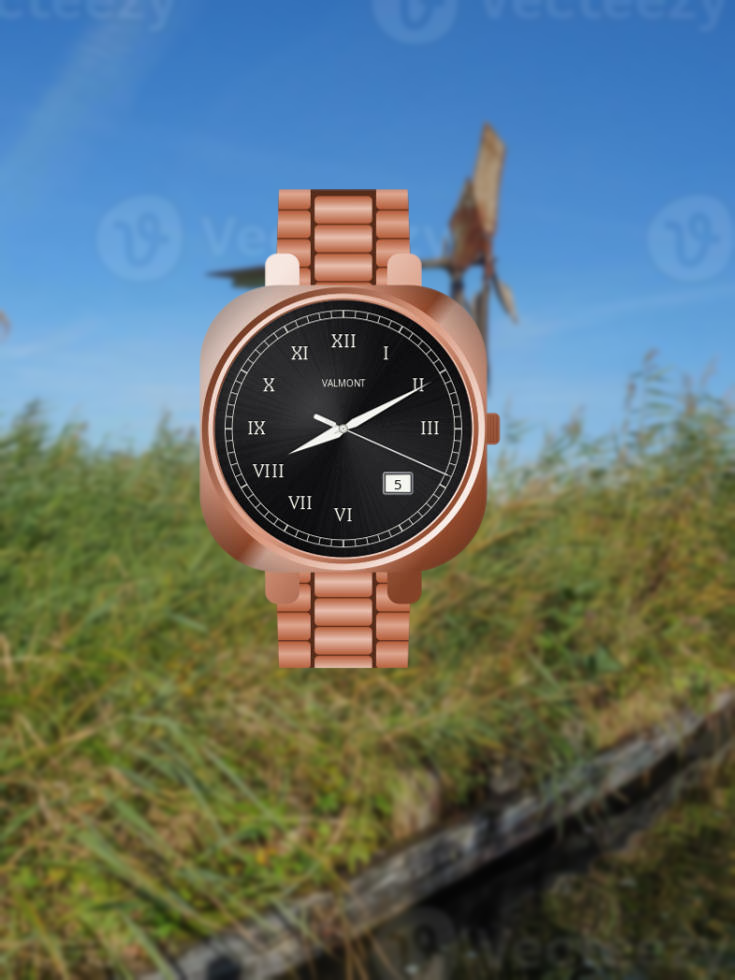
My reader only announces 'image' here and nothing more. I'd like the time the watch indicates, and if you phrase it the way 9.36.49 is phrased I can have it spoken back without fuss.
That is 8.10.19
